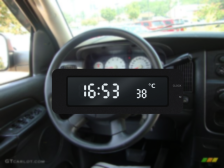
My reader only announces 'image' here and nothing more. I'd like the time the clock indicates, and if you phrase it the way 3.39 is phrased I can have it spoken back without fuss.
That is 16.53
